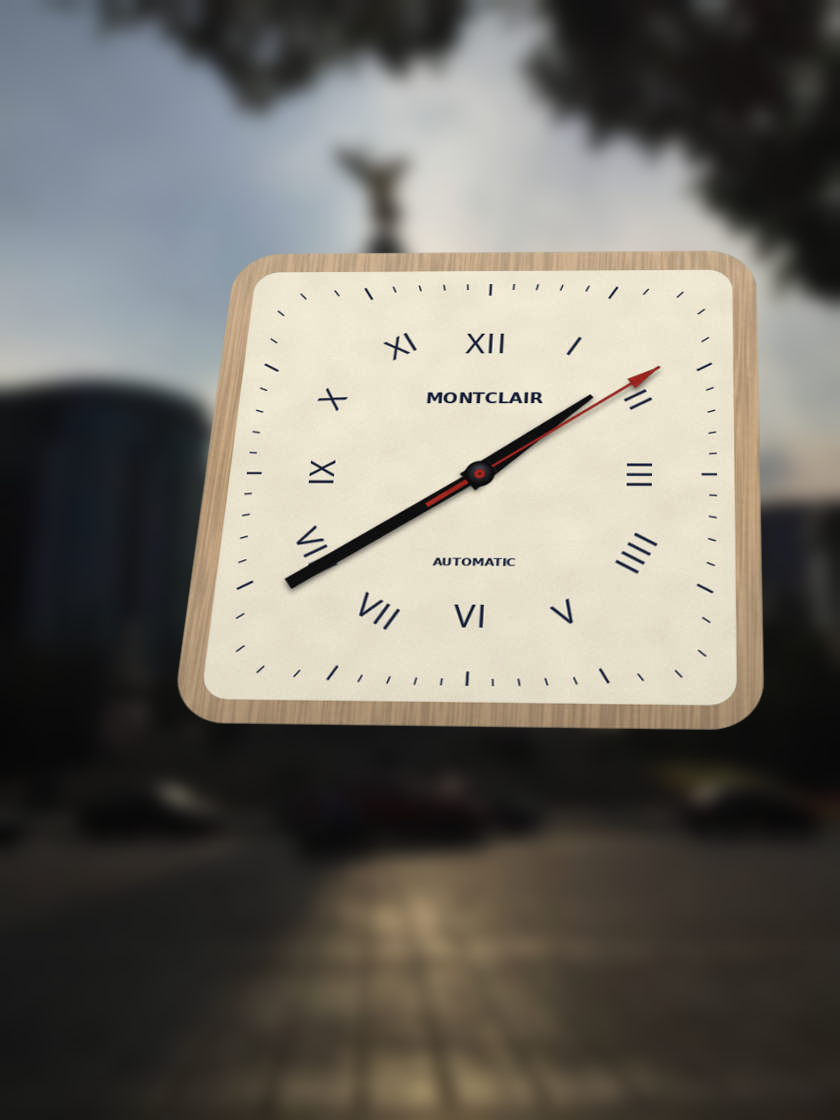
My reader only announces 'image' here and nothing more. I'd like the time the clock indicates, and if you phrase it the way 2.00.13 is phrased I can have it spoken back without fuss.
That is 1.39.09
